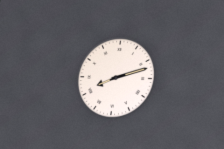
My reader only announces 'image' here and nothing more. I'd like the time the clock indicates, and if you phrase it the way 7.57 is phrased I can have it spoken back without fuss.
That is 8.12
